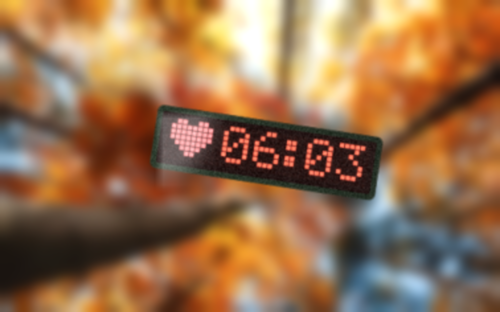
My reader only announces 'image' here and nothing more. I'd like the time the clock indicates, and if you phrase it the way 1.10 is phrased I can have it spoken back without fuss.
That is 6.03
